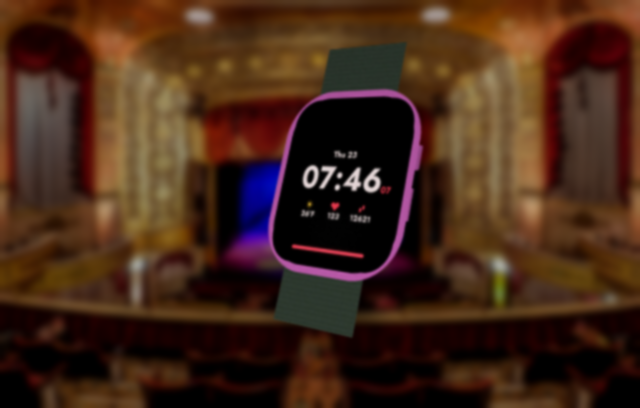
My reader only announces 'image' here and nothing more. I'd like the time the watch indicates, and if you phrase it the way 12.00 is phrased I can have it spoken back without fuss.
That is 7.46
